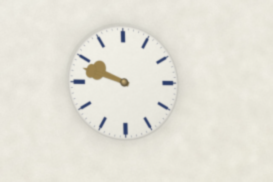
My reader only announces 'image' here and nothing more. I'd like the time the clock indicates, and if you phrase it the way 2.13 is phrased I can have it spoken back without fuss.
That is 9.48
